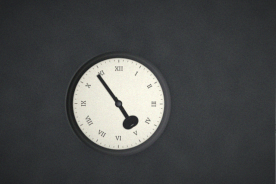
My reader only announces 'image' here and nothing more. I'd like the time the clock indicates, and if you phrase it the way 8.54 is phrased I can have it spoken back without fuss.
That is 4.54
